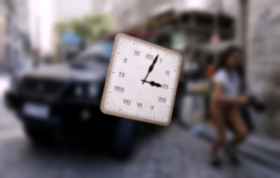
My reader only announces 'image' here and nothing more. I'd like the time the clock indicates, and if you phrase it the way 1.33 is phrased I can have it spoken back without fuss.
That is 3.03
